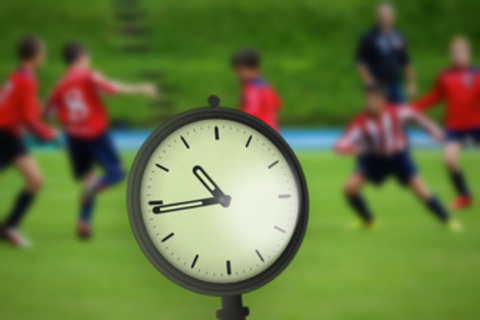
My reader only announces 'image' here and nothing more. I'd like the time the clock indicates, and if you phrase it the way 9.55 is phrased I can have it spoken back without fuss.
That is 10.44
